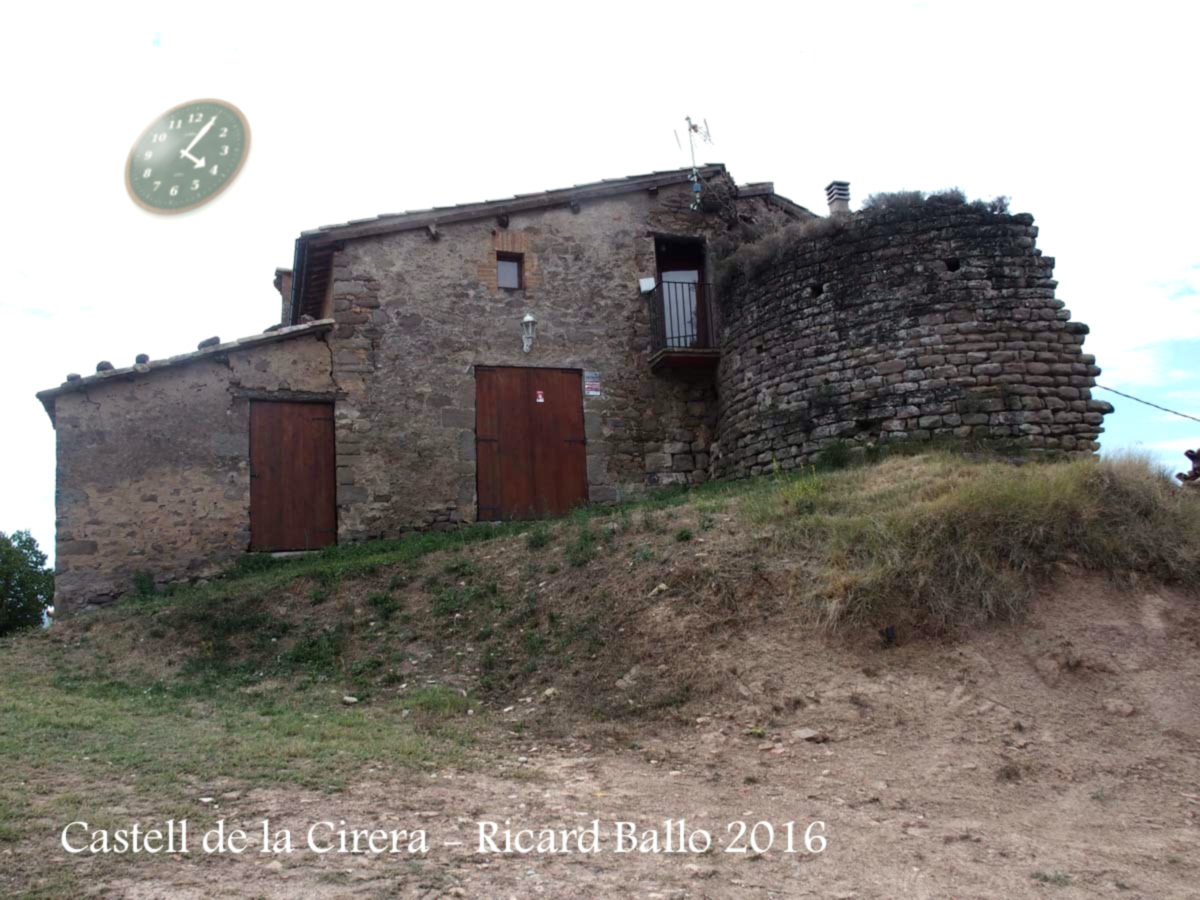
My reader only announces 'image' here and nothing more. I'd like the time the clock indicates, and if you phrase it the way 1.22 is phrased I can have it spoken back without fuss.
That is 4.05
